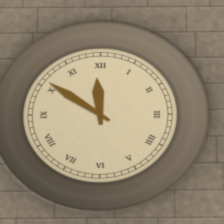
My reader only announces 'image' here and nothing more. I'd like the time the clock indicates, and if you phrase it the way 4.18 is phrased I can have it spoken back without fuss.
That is 11.51
